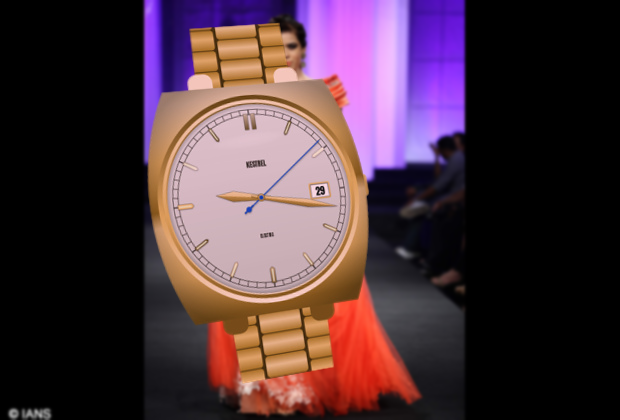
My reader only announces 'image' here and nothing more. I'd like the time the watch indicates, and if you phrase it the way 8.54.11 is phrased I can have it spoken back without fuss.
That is 9.17.09
